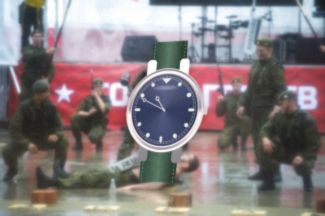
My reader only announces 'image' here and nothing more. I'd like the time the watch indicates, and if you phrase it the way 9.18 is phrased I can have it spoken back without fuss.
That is 10.49
